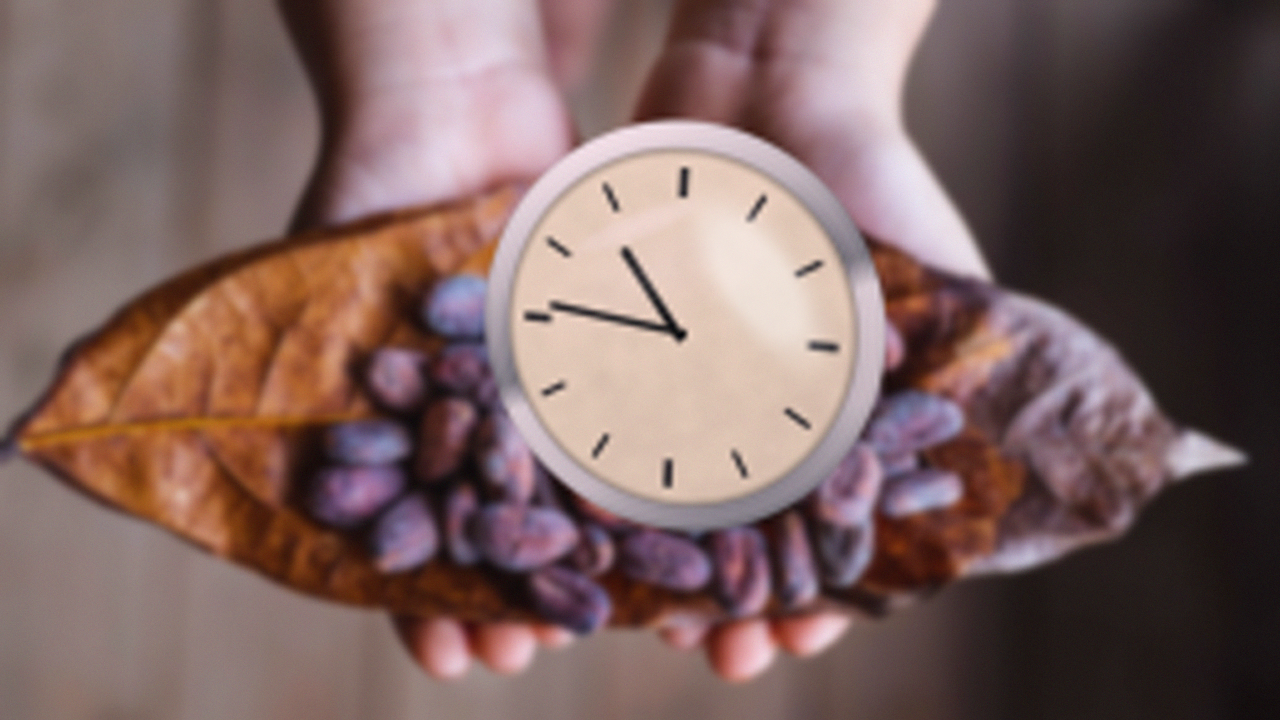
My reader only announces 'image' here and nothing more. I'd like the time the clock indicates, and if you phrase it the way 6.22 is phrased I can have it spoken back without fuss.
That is 10.46
